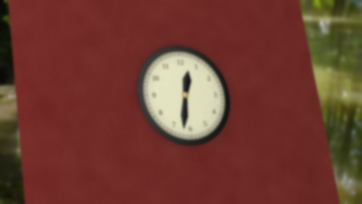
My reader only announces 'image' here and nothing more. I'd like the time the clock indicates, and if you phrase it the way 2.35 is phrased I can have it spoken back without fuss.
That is 12.32
